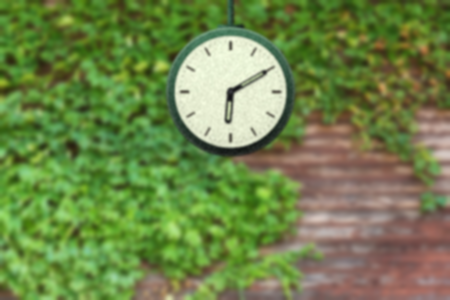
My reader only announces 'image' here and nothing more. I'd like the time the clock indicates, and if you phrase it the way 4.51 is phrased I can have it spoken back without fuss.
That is 6.10
